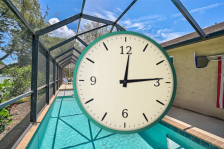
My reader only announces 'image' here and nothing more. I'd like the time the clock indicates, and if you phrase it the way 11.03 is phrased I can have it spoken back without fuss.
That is 12.14
